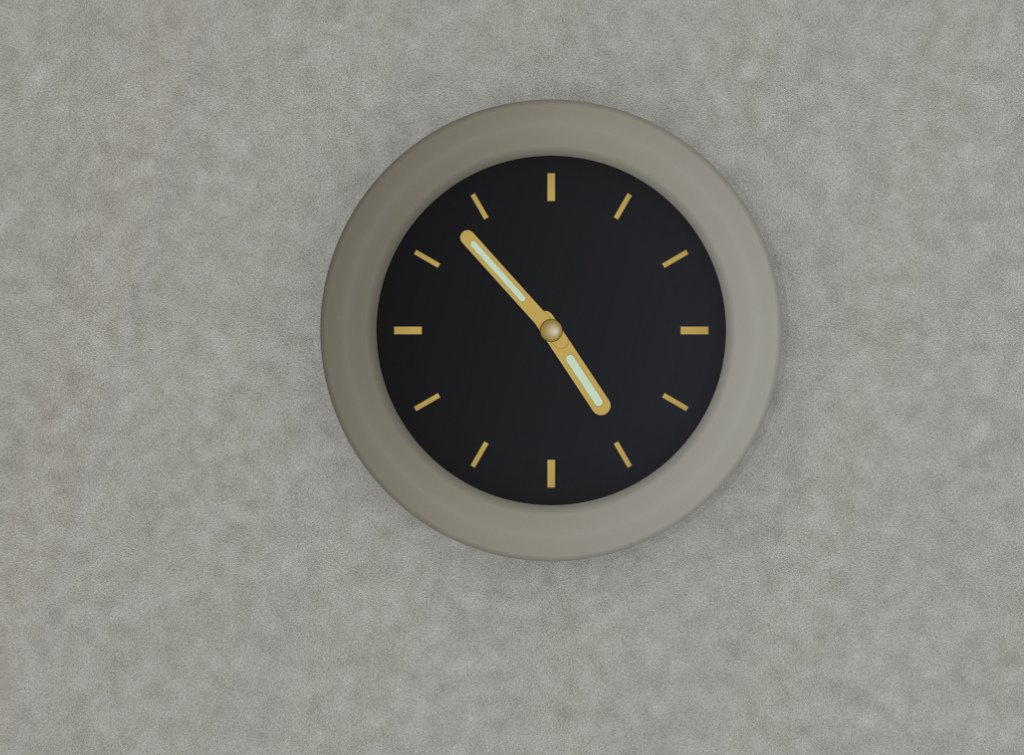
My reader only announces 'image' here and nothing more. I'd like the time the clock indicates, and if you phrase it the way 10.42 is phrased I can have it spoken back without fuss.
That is 4.53
